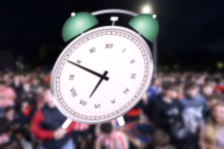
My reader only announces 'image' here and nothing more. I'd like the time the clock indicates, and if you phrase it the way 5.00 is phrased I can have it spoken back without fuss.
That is 6.49
